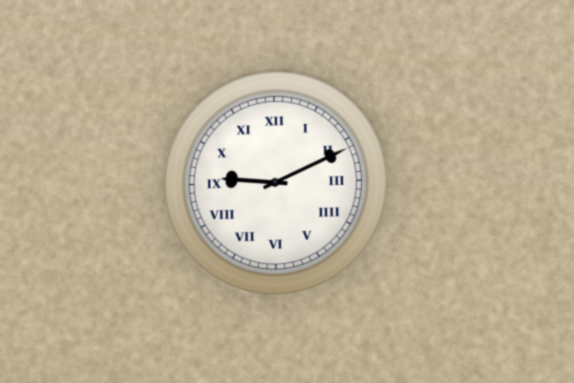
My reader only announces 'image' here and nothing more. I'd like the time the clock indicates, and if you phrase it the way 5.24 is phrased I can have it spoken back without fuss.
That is 9.11
